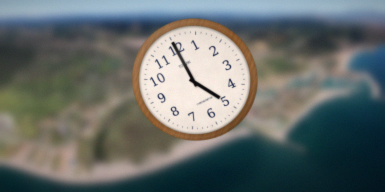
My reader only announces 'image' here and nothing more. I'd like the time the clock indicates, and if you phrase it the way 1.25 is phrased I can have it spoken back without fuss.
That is 5.00
